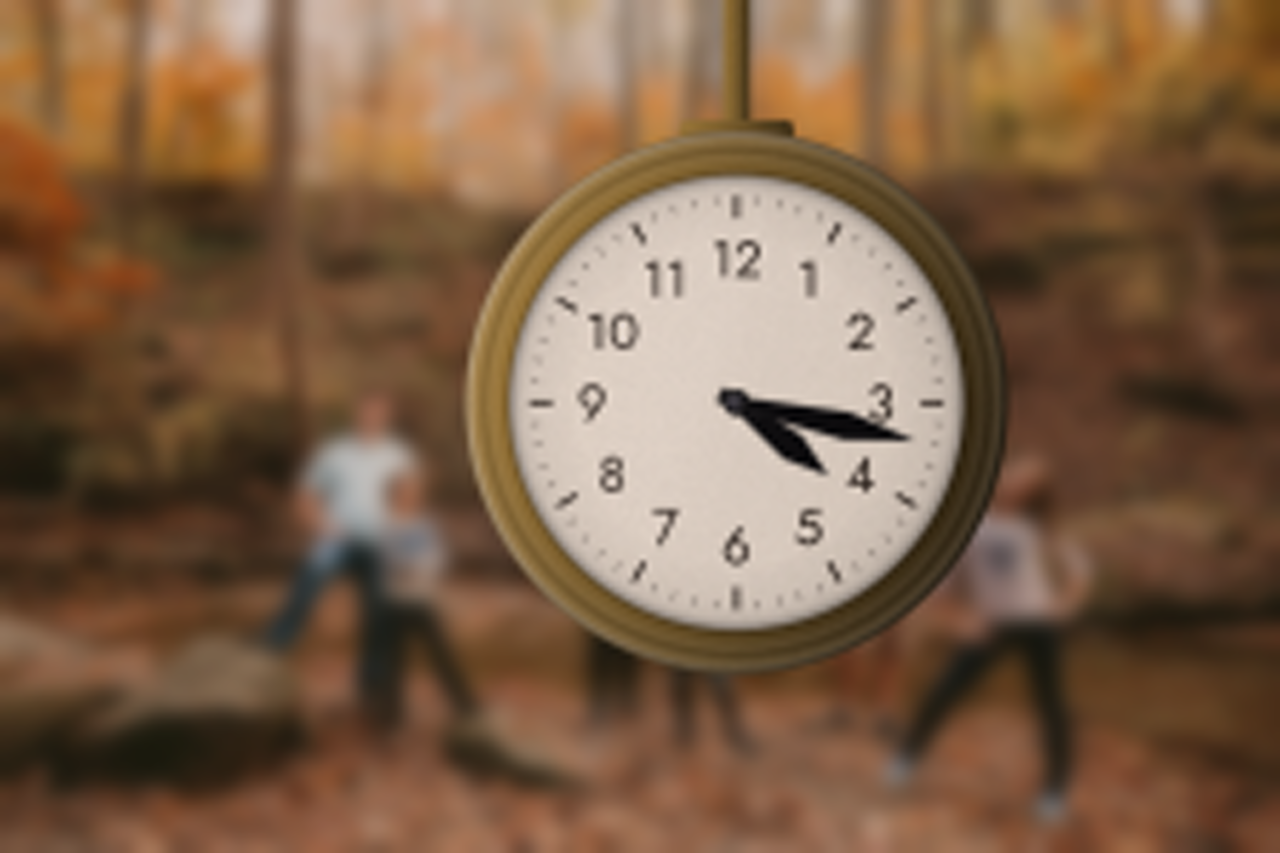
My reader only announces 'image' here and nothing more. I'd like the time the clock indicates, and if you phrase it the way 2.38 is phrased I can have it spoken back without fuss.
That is 4.17
